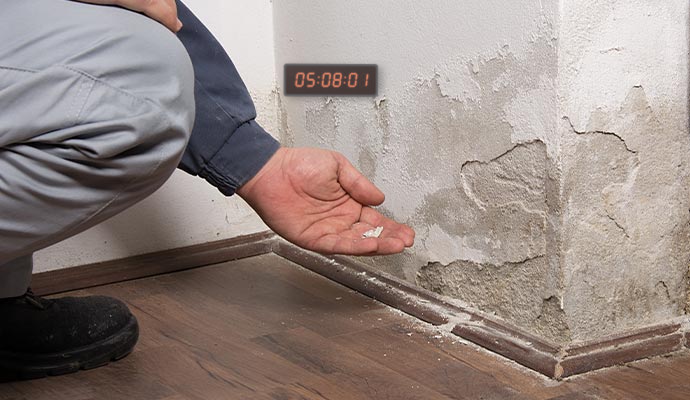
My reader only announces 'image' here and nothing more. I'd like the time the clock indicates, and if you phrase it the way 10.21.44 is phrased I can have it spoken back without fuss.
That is 5.08.01
